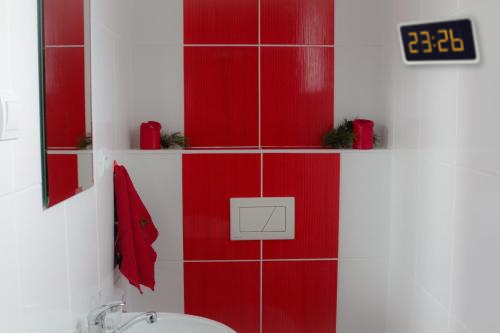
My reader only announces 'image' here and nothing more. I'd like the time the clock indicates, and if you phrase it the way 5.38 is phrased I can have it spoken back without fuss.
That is 23.26
